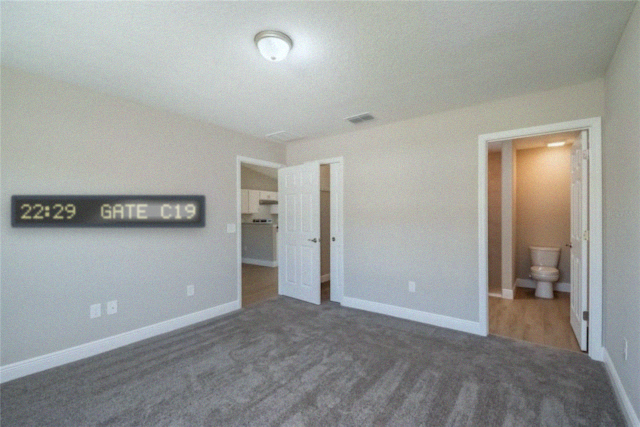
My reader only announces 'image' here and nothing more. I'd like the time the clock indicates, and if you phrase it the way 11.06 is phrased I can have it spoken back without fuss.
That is 22.29
